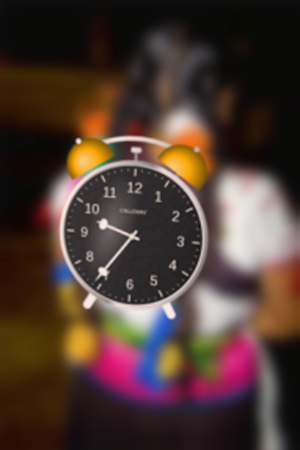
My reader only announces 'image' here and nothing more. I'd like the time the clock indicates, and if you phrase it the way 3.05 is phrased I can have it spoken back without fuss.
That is 9.36
